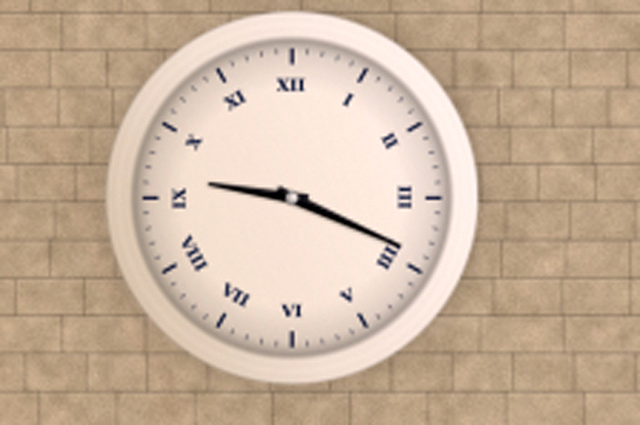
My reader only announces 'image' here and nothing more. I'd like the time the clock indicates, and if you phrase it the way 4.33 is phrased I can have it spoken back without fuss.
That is 9.19
